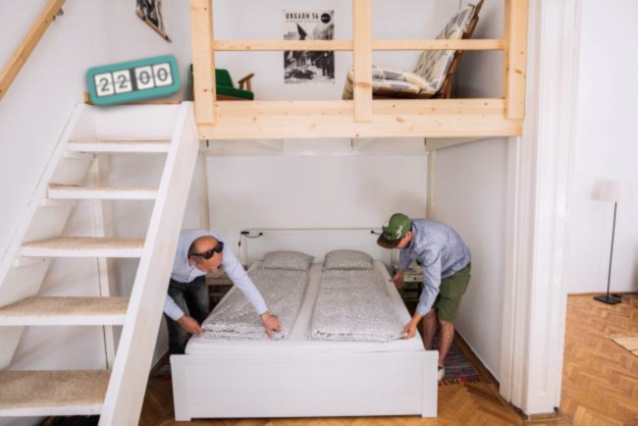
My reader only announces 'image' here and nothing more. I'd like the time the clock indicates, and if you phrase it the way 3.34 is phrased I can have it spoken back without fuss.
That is 22.00
